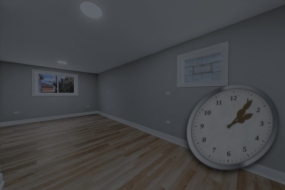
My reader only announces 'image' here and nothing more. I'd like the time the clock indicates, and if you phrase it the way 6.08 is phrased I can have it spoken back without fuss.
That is 2.06
